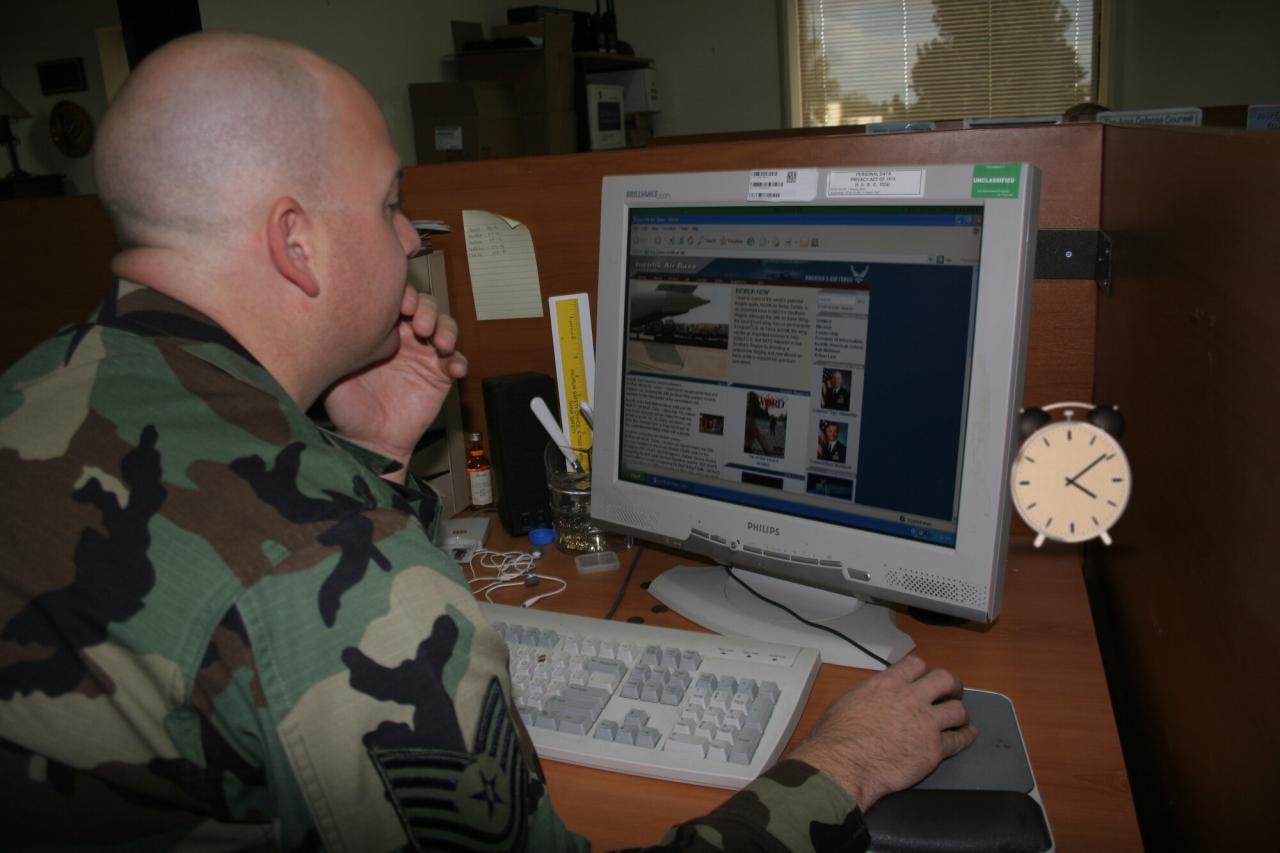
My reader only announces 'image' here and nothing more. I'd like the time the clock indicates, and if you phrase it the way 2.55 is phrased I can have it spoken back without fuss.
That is 4.09
